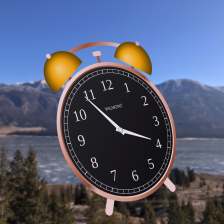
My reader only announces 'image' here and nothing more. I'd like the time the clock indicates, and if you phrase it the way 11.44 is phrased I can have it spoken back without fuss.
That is 3.54
